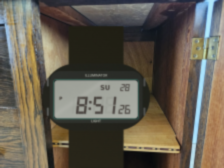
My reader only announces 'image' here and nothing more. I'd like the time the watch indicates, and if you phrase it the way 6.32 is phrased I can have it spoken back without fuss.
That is 8.51
